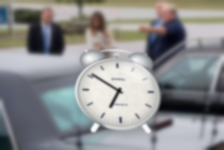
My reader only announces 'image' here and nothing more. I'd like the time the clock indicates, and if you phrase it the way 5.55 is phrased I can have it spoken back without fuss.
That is 6.51
